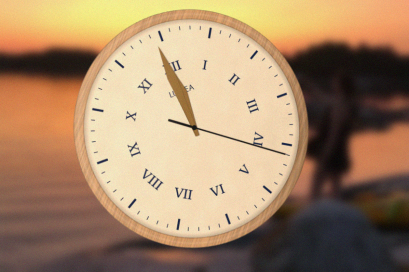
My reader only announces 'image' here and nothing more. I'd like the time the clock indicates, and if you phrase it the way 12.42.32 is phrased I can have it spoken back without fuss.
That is 11.59.21
